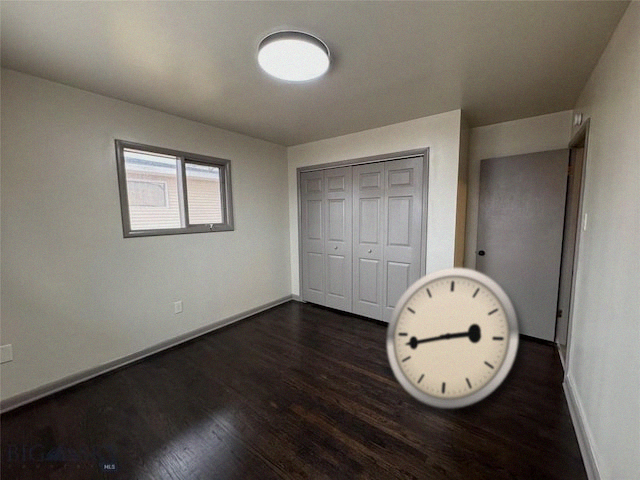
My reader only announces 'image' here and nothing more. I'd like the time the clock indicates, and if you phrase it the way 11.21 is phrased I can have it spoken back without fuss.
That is 2.43
